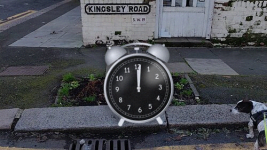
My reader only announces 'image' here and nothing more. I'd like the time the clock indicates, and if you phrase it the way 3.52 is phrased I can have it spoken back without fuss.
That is 12.01
